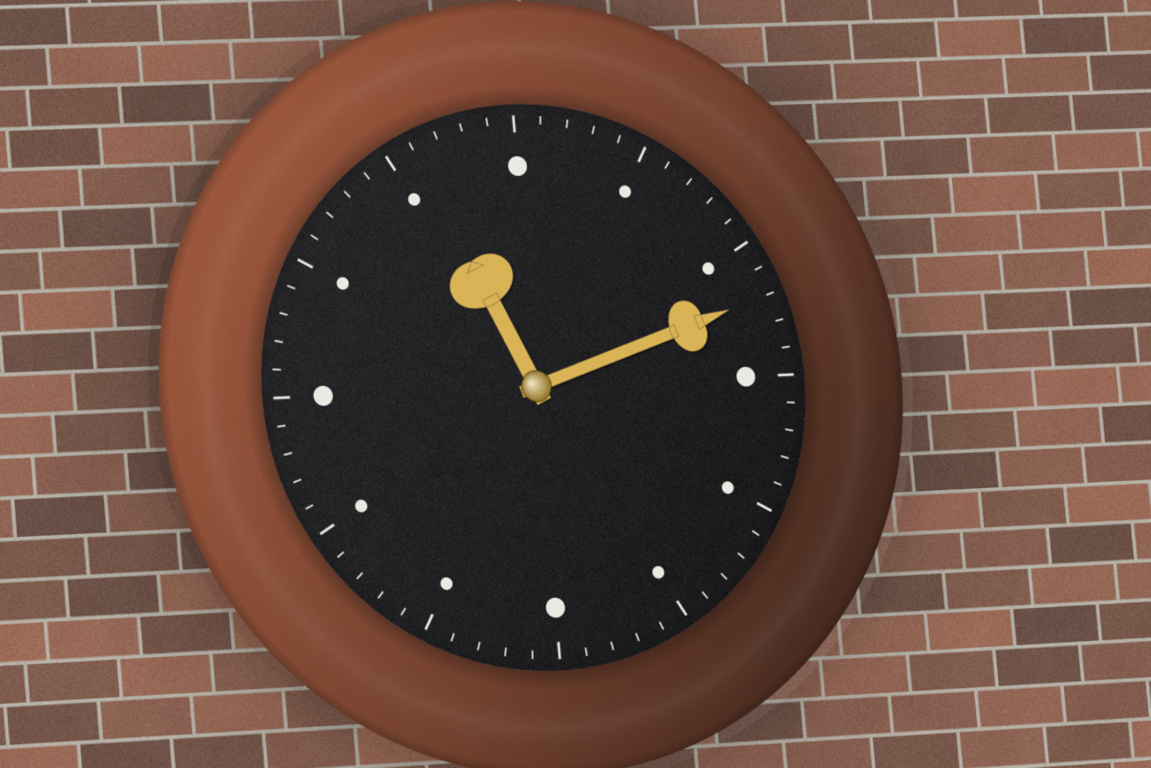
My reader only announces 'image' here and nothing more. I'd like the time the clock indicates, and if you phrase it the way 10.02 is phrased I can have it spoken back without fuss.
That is 11.12
